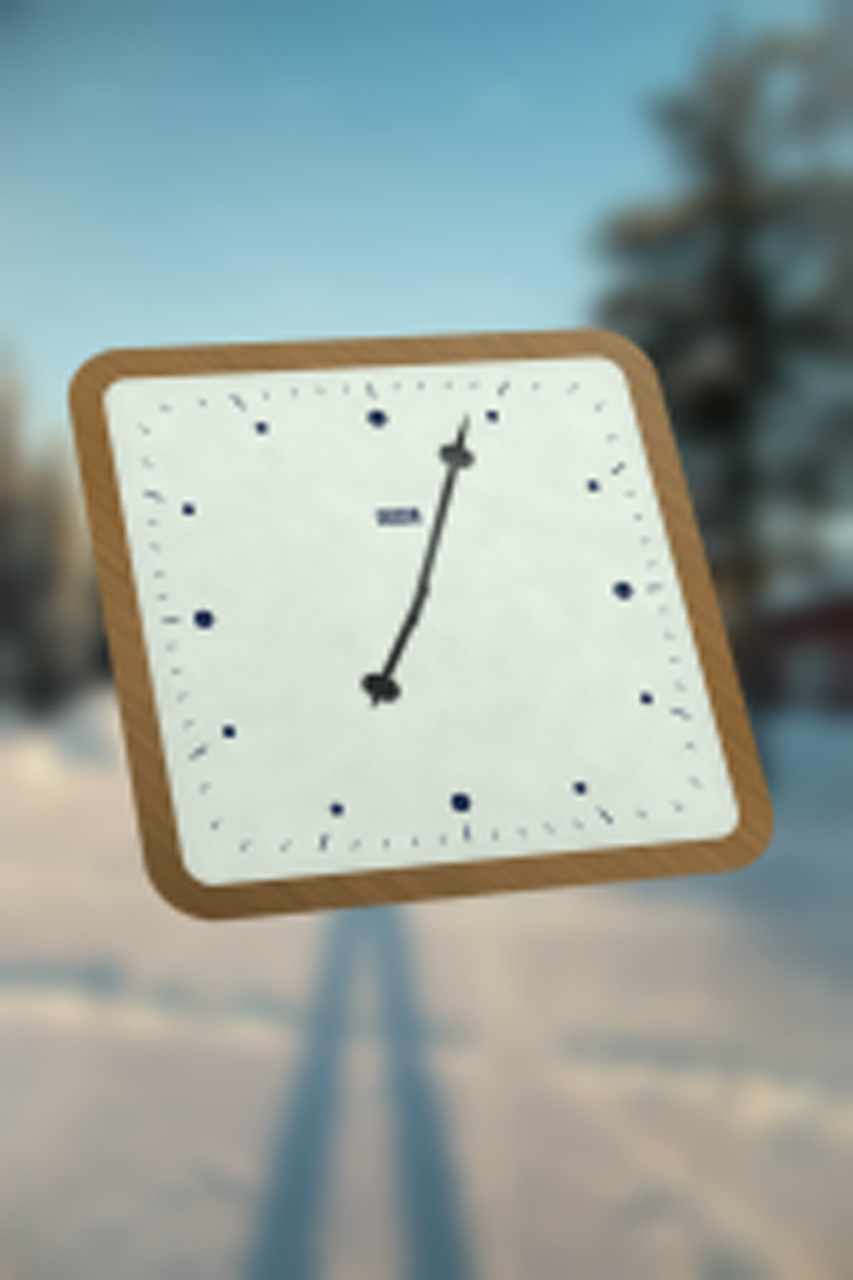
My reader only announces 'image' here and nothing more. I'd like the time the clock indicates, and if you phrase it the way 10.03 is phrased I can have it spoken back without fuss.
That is 7.04
